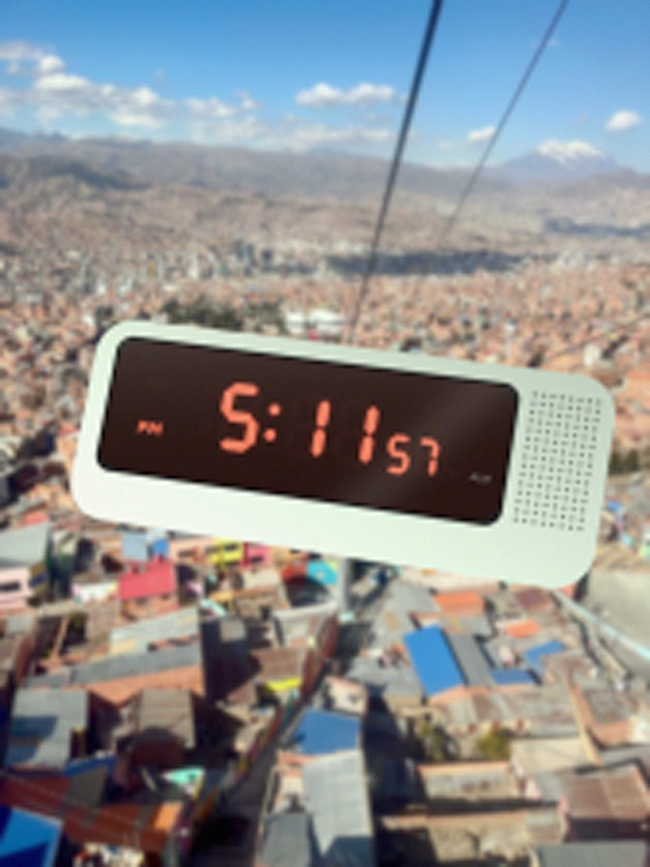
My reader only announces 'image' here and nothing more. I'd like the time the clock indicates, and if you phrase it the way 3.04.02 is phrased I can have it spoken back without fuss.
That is 5.11.57
